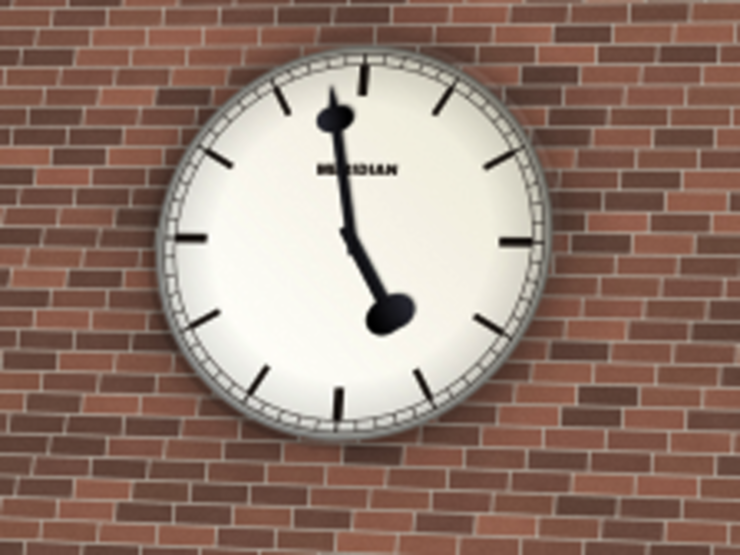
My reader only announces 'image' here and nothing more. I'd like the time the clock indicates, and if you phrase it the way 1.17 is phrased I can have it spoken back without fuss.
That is 4.58
